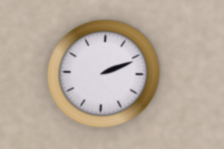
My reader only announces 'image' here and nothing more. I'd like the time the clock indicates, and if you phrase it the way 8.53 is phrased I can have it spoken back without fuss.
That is 2.11
